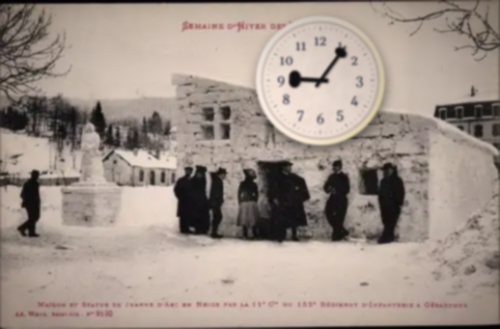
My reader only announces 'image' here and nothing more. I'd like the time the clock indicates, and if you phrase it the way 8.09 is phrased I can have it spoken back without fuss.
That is 9.06
